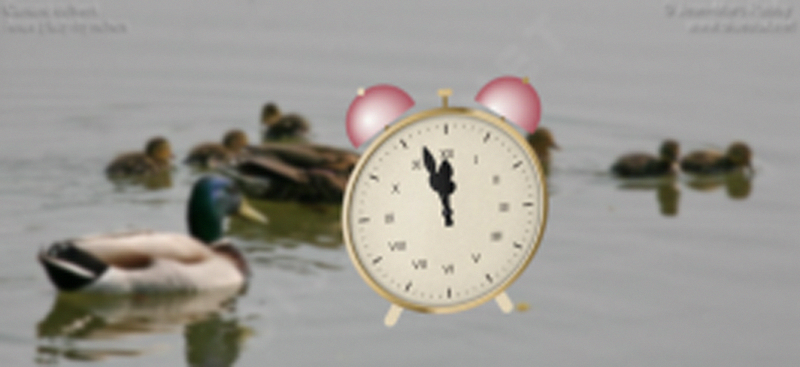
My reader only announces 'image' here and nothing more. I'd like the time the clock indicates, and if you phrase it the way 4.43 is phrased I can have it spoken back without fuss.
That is 11.57
